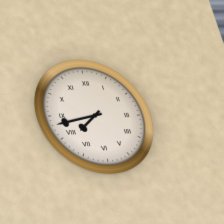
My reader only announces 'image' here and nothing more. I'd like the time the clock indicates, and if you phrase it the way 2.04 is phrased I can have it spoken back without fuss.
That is 7.43
